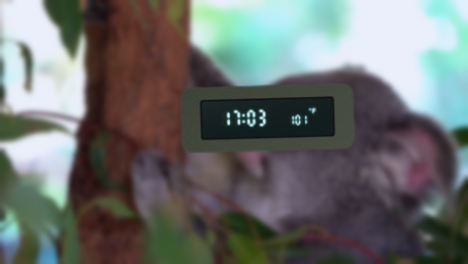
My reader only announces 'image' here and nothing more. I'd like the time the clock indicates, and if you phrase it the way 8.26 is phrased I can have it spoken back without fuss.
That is 17.03
